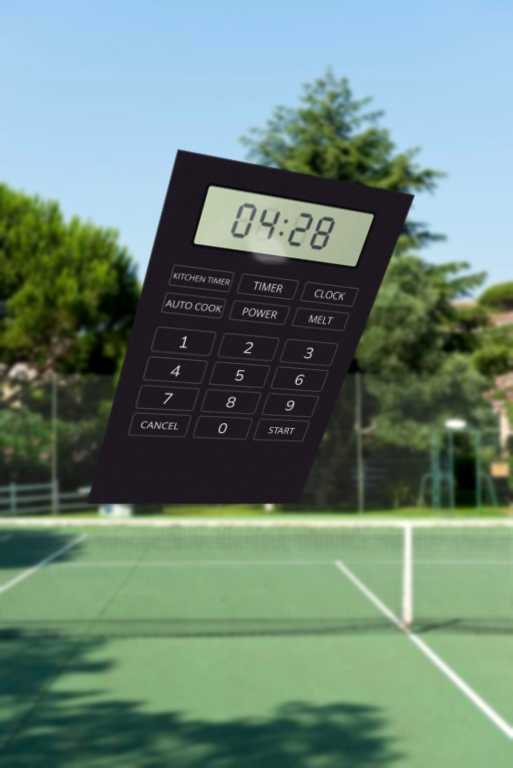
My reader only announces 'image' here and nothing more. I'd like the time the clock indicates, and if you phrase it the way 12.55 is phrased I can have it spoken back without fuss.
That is 4.28
